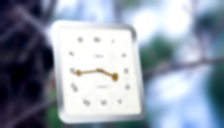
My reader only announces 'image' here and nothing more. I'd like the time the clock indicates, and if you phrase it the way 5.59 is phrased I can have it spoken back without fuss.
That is 3.44
